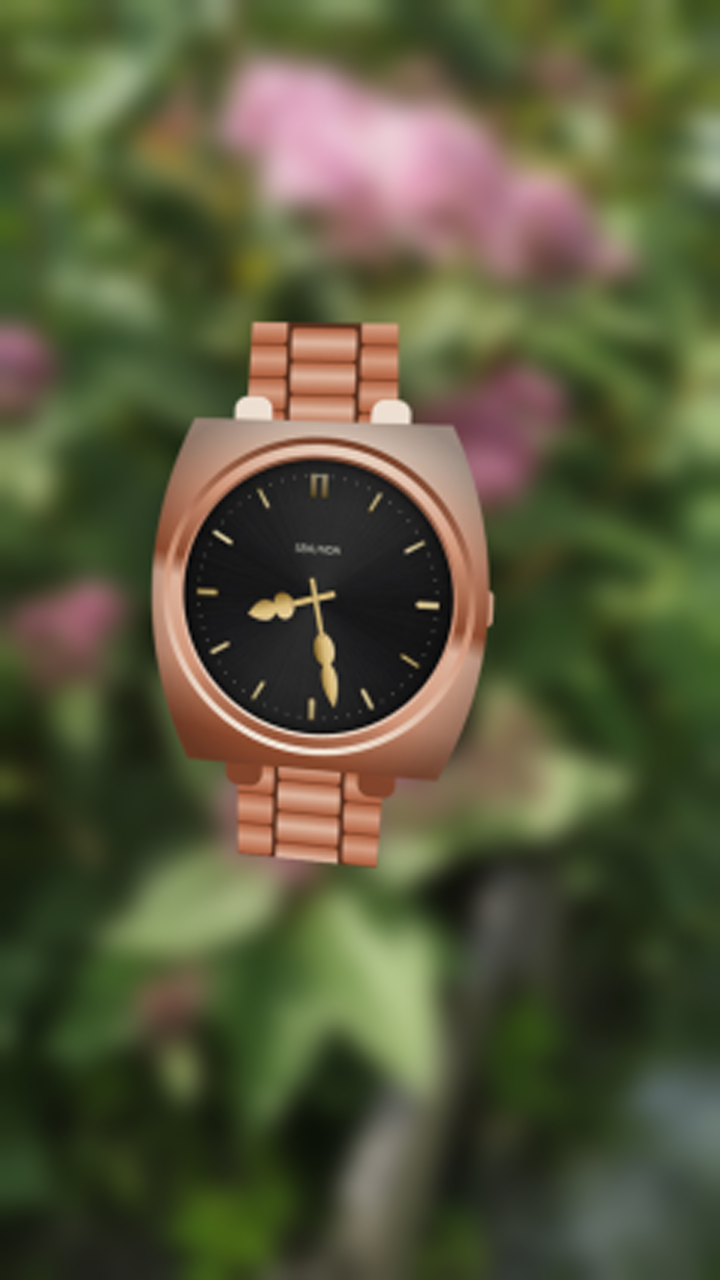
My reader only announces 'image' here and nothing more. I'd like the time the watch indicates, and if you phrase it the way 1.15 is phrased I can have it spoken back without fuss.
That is 8.28
